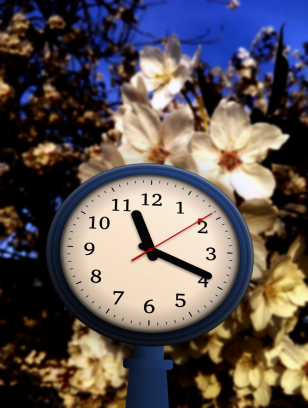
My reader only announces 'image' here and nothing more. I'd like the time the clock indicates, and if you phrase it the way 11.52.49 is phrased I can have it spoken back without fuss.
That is 11.19.09
